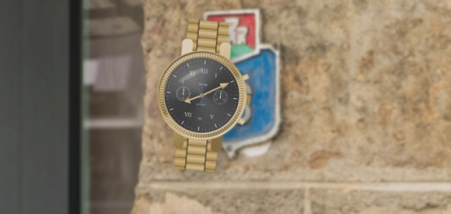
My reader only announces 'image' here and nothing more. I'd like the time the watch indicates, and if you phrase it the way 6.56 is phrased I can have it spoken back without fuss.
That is 8.10
